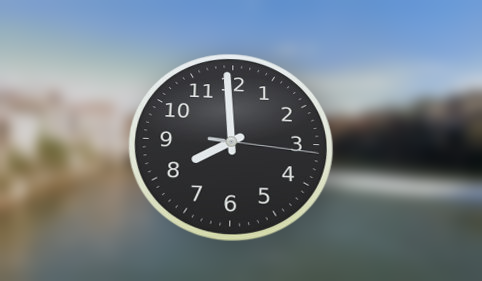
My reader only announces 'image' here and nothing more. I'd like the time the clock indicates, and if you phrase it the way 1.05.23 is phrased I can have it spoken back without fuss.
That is 7.59.16
